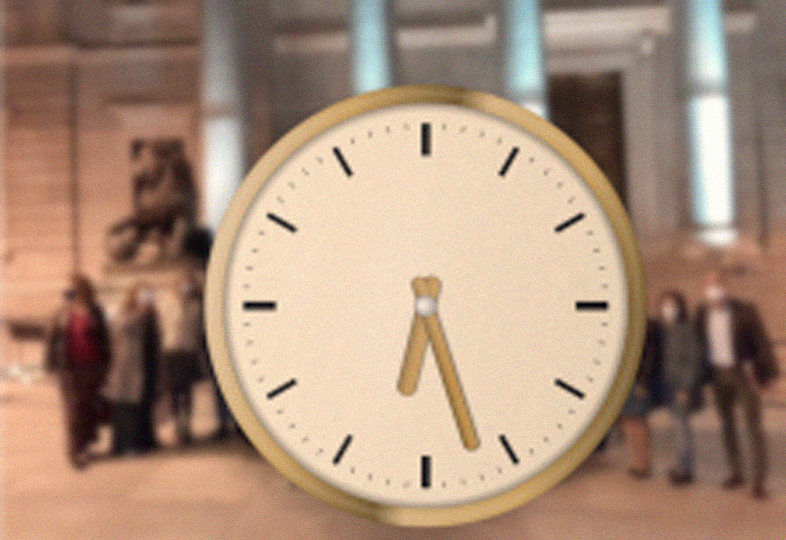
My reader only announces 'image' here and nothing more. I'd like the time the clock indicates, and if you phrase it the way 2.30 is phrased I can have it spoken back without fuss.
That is 6.27
